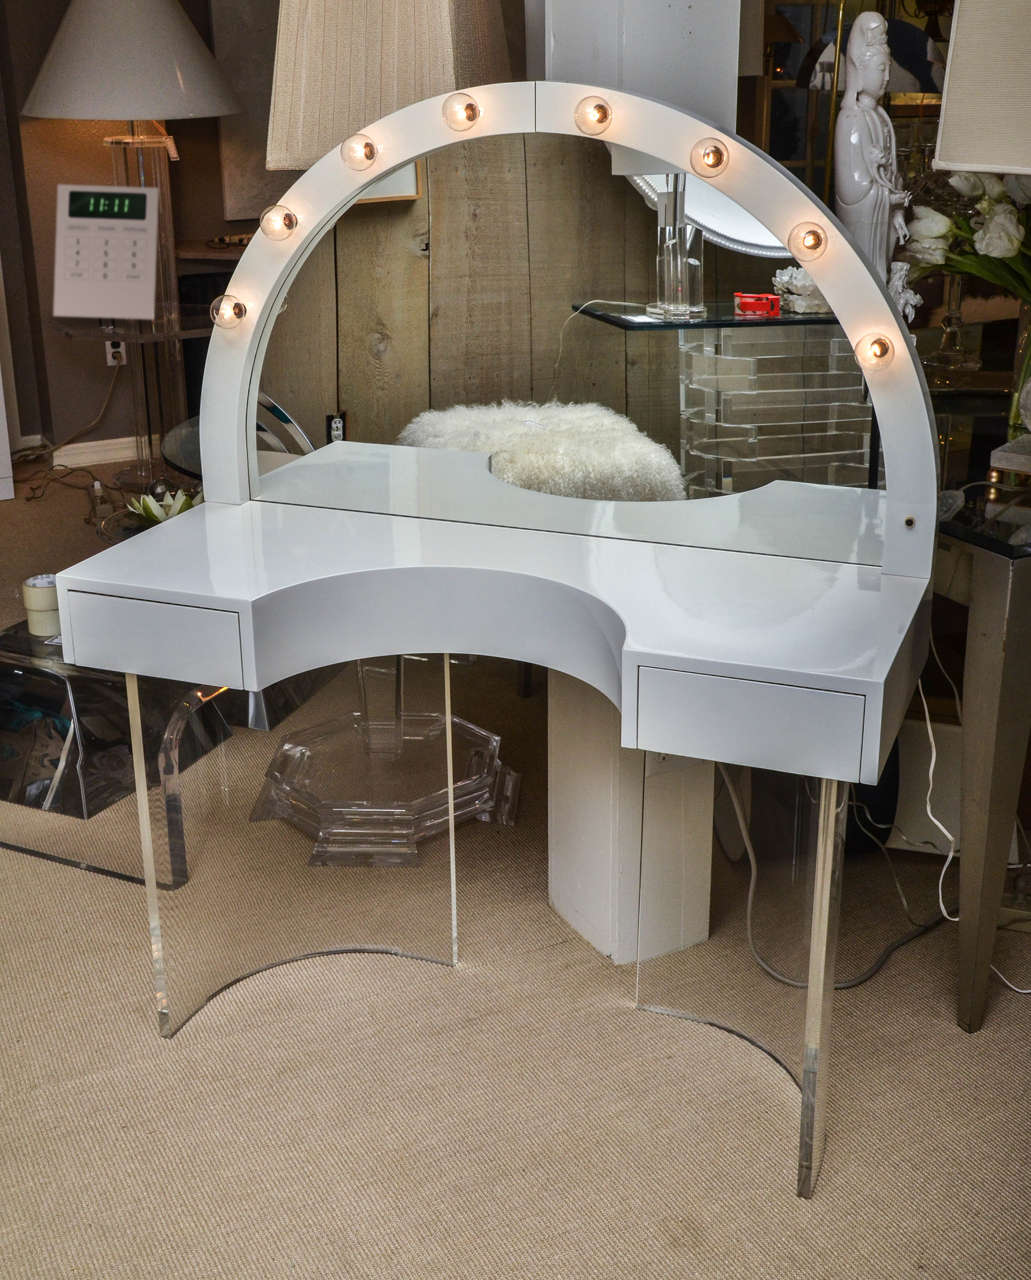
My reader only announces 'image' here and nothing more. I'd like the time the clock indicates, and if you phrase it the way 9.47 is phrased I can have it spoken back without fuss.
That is 11.11
